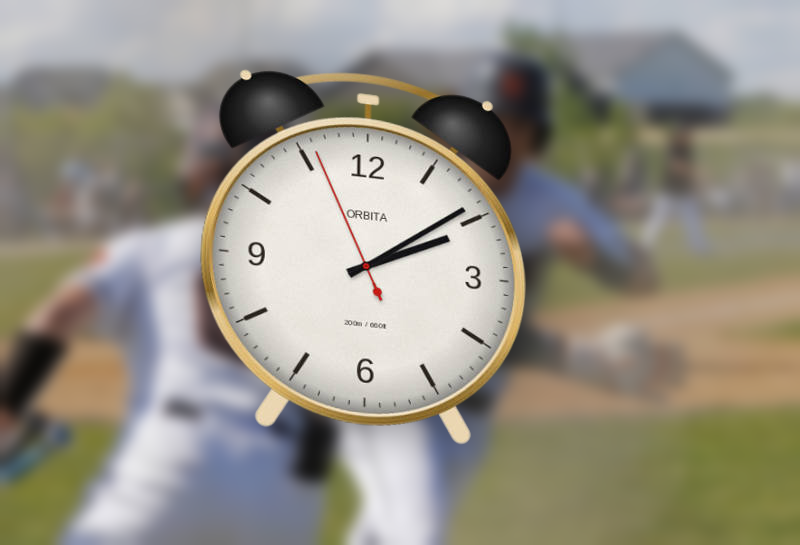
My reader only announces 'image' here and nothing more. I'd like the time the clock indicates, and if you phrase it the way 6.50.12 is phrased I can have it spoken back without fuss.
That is 2.08.56
